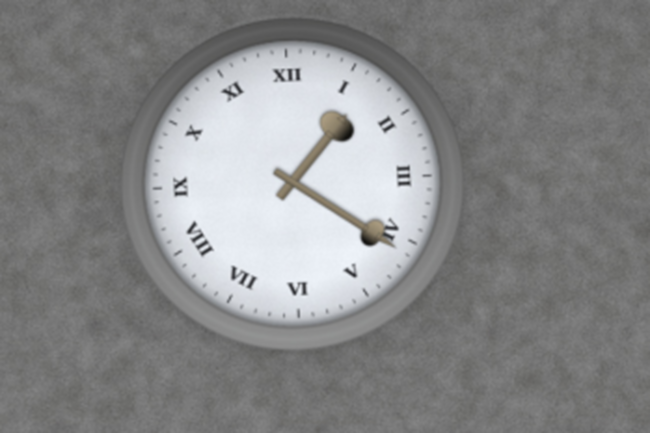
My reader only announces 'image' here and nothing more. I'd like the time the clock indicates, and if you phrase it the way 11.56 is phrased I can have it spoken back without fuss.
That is 1.21
